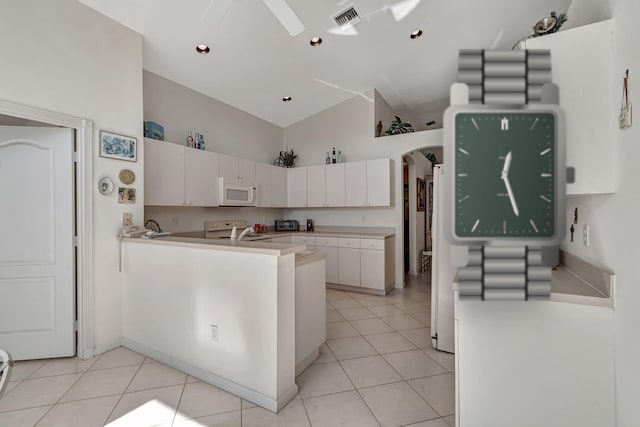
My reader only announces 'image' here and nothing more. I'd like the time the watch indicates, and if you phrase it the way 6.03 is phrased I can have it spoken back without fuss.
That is 12.27
